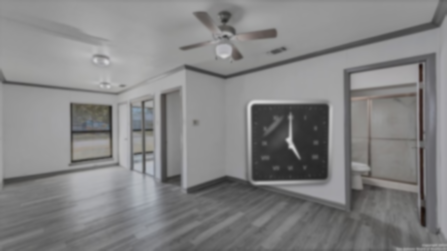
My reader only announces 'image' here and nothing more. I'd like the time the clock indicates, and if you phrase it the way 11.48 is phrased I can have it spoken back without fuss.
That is 5.00
